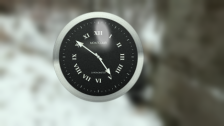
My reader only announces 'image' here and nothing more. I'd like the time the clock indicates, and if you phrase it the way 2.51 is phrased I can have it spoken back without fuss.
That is 4.51
